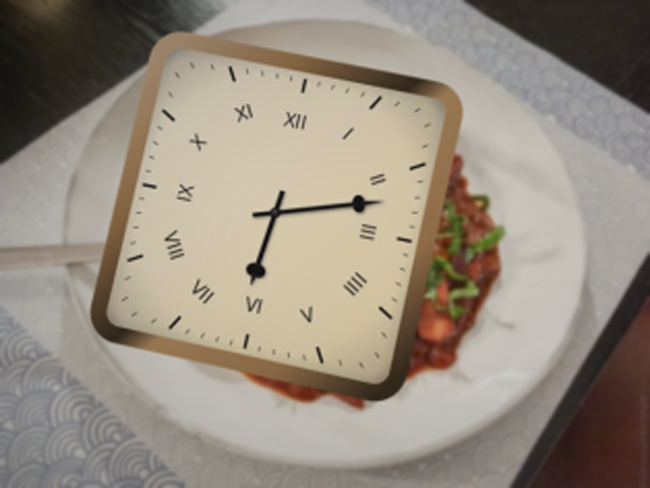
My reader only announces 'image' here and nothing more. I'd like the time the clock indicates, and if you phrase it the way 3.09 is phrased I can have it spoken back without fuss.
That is 6.12
